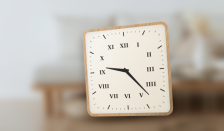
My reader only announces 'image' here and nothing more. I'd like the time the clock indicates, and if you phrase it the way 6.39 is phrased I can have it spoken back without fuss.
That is 9.23
